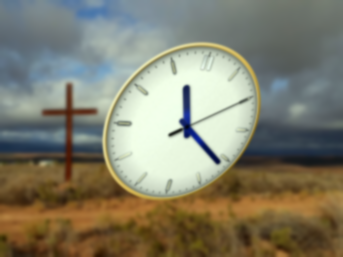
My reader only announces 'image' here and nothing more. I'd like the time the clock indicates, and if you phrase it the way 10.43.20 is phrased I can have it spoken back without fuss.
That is 11.21.10
